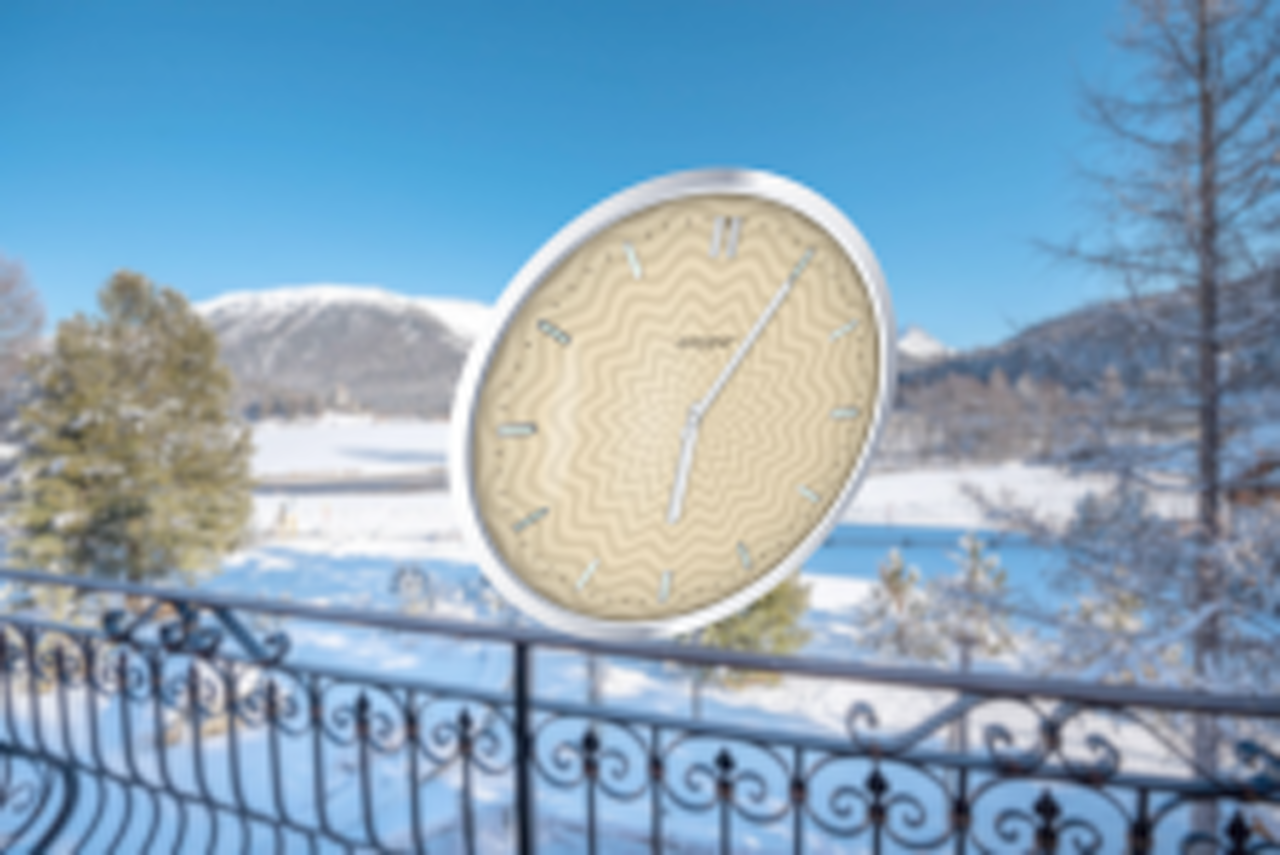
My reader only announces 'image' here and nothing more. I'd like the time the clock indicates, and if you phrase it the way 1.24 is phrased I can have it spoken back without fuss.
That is 6.05
